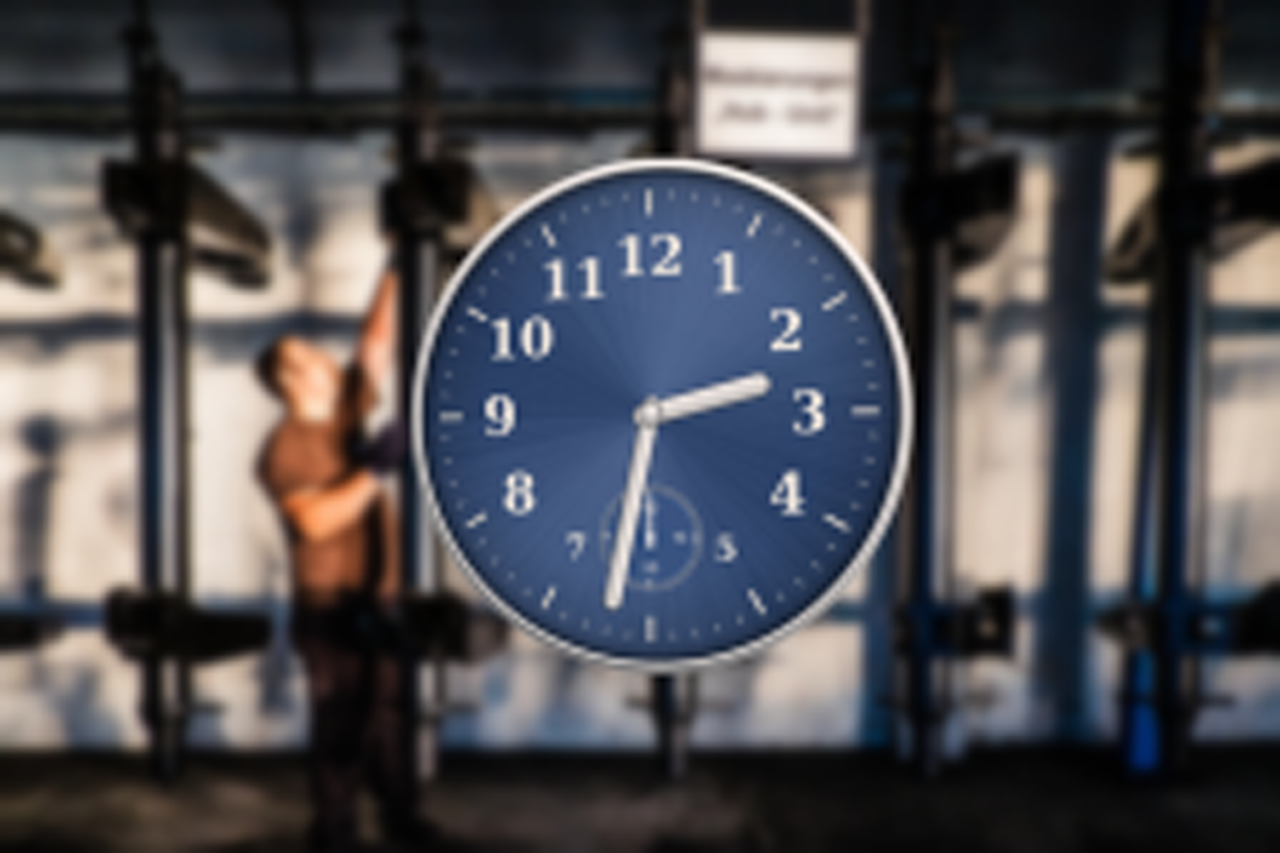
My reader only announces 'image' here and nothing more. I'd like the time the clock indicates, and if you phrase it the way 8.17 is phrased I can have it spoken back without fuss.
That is 2.32
